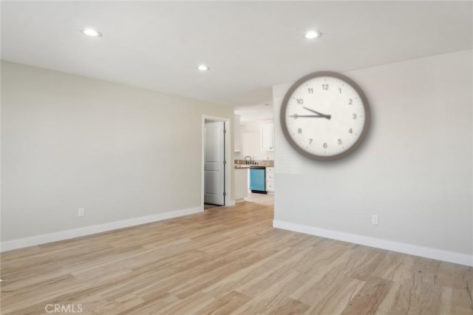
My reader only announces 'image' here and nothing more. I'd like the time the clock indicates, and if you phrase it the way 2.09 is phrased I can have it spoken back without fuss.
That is 9.45
